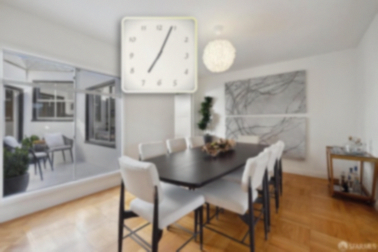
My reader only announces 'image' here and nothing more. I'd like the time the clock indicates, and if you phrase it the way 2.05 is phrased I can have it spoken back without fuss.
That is 7.04
